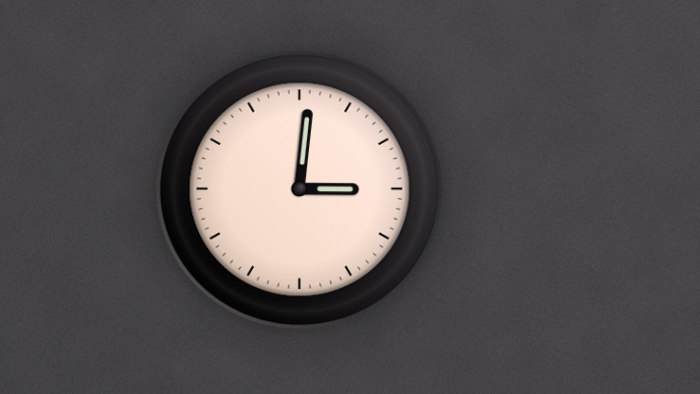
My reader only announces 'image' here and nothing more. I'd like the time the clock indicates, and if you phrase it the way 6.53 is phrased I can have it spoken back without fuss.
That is 3.01
